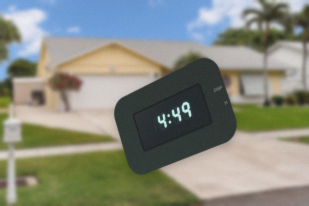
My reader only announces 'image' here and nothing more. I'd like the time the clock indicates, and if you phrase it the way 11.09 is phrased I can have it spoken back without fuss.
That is 4.49
